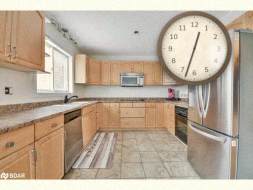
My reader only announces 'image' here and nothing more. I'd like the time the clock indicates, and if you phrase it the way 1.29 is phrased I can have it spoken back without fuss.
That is 12.33
